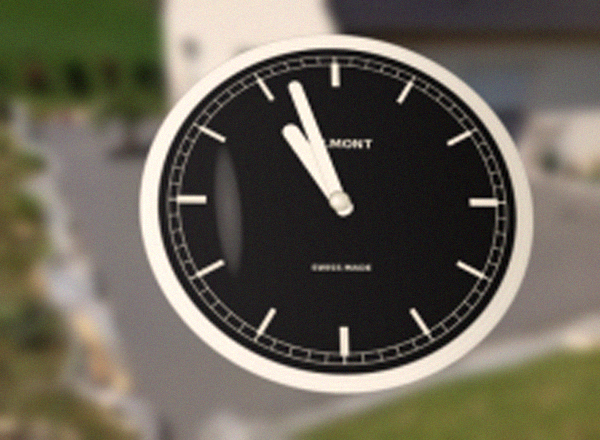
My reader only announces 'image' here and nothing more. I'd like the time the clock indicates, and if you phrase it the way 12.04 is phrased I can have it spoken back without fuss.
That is 10.57
